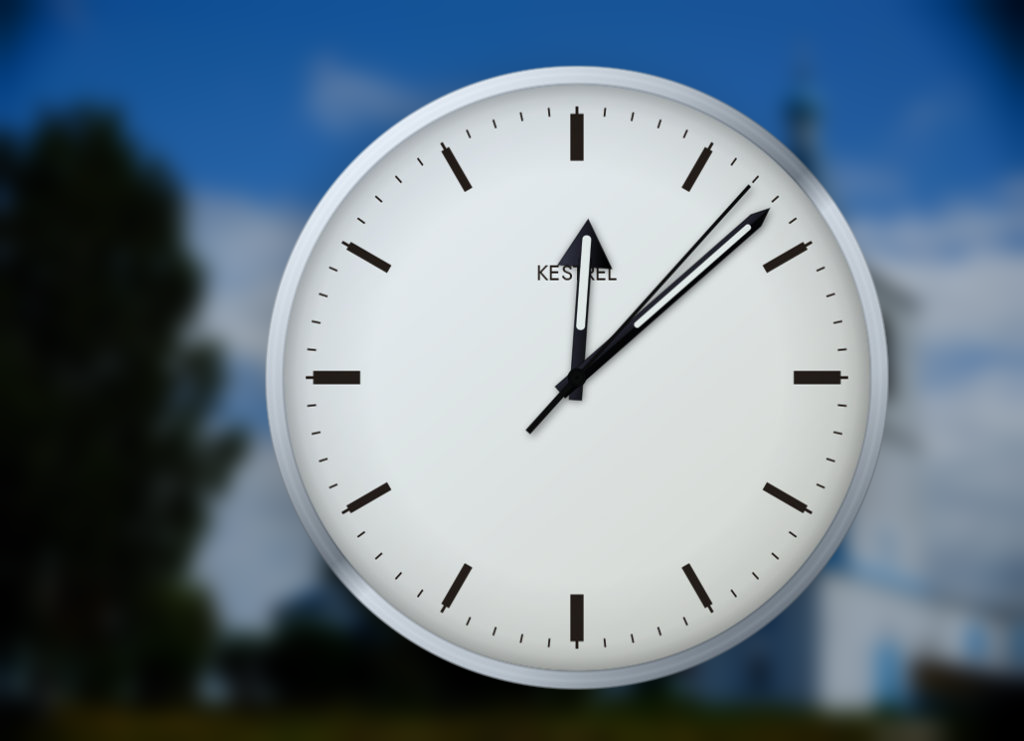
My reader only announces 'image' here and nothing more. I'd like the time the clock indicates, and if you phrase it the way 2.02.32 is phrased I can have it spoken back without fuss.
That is 12.08.07
